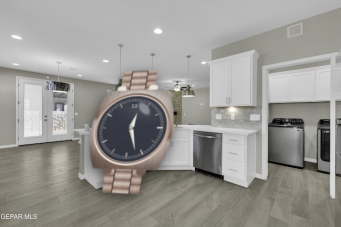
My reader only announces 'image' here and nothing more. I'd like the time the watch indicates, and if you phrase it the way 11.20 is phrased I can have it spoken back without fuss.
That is 12.27
